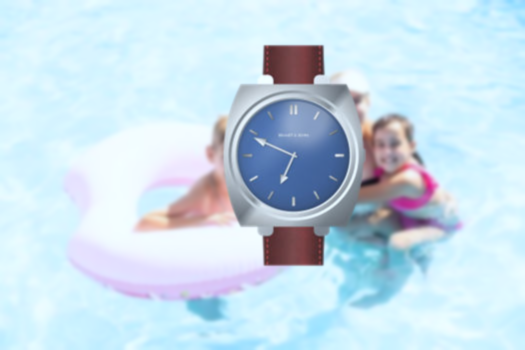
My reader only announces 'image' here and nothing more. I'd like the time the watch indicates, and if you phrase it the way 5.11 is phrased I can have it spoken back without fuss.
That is 6.49
